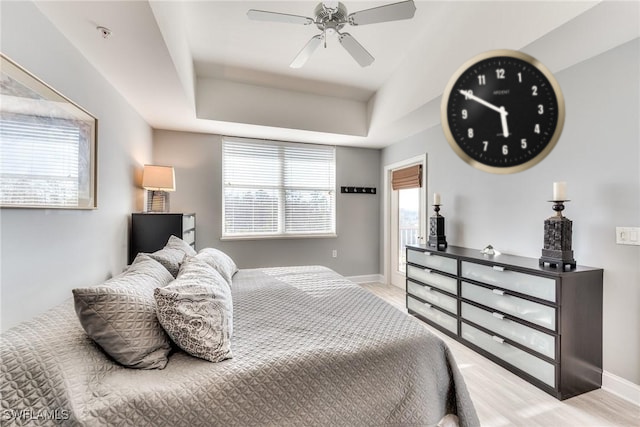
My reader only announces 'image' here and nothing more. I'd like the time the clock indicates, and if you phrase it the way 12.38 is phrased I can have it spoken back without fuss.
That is 5.50
